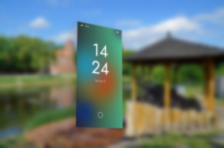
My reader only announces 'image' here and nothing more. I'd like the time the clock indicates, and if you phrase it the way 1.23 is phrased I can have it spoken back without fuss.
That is 14.24
